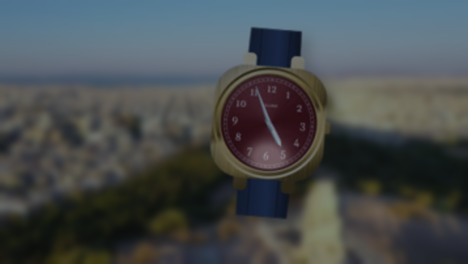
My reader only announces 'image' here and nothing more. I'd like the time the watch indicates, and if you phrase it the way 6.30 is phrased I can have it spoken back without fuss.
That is 4.56
